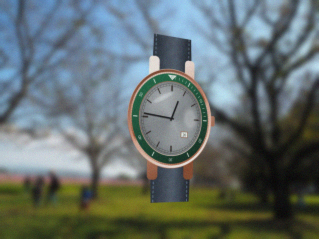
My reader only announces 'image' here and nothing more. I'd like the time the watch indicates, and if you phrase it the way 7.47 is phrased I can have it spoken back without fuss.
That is 12.46
